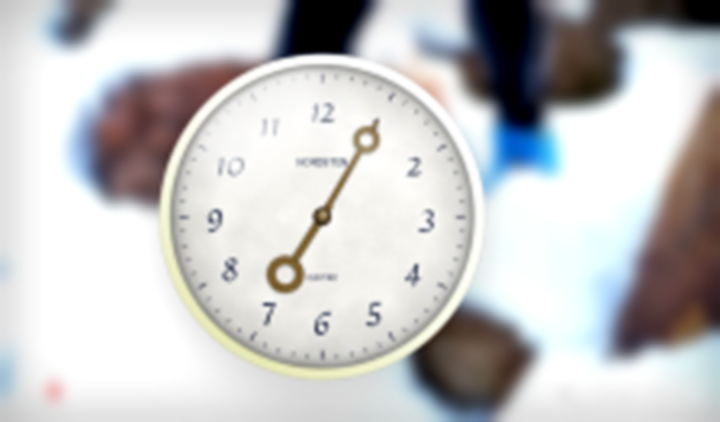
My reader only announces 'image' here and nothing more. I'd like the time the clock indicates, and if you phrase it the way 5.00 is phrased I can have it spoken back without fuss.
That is 7.05
